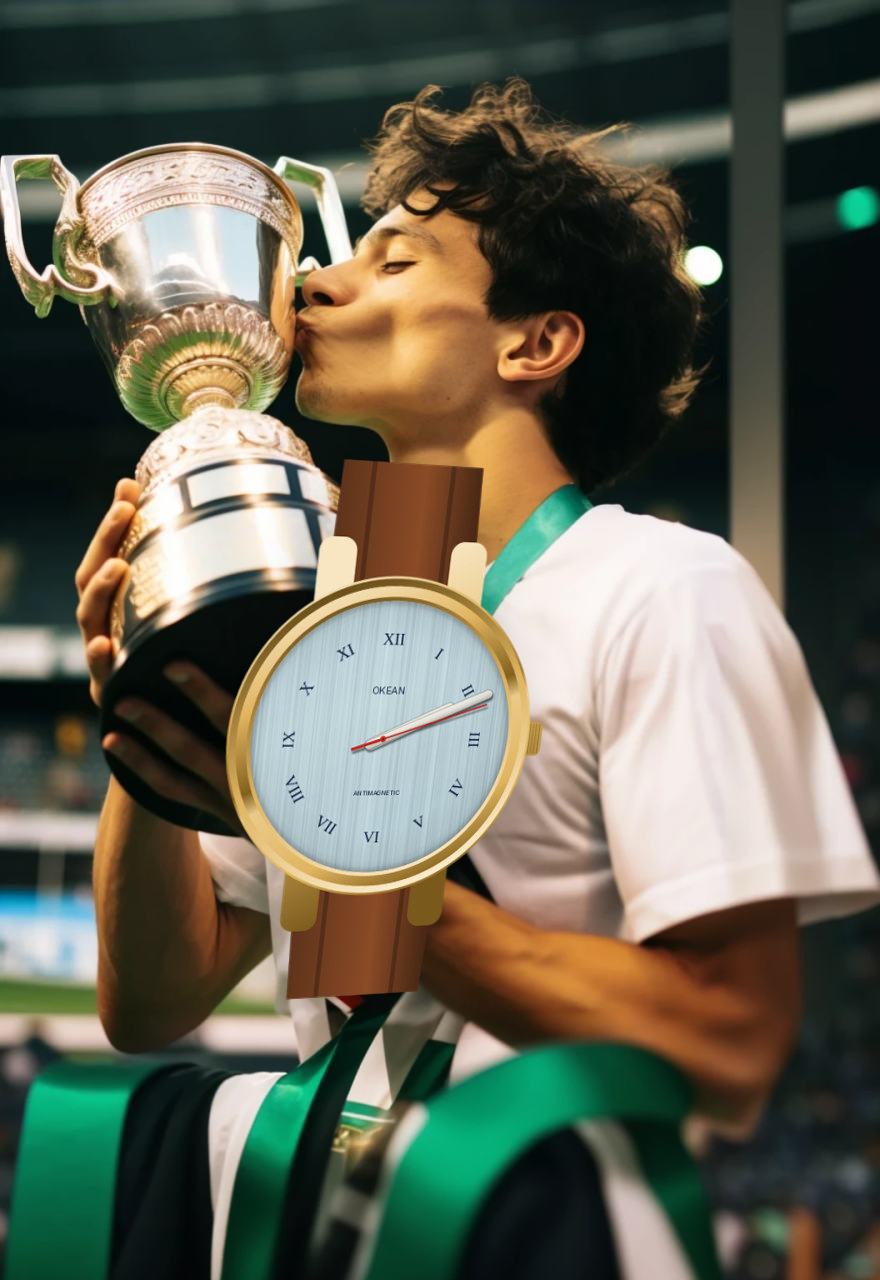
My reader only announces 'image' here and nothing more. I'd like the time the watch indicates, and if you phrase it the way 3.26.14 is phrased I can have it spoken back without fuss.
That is 2.11.12
